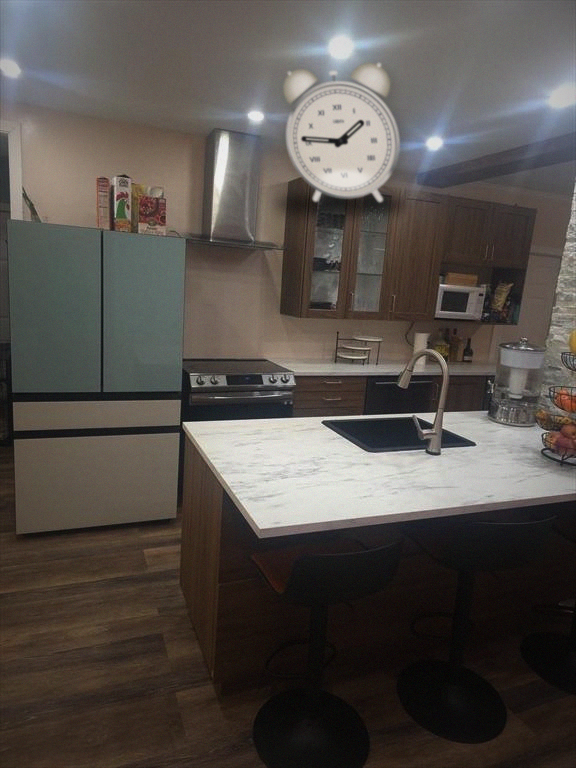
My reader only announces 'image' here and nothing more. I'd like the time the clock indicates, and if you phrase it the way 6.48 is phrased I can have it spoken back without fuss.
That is 1.46
